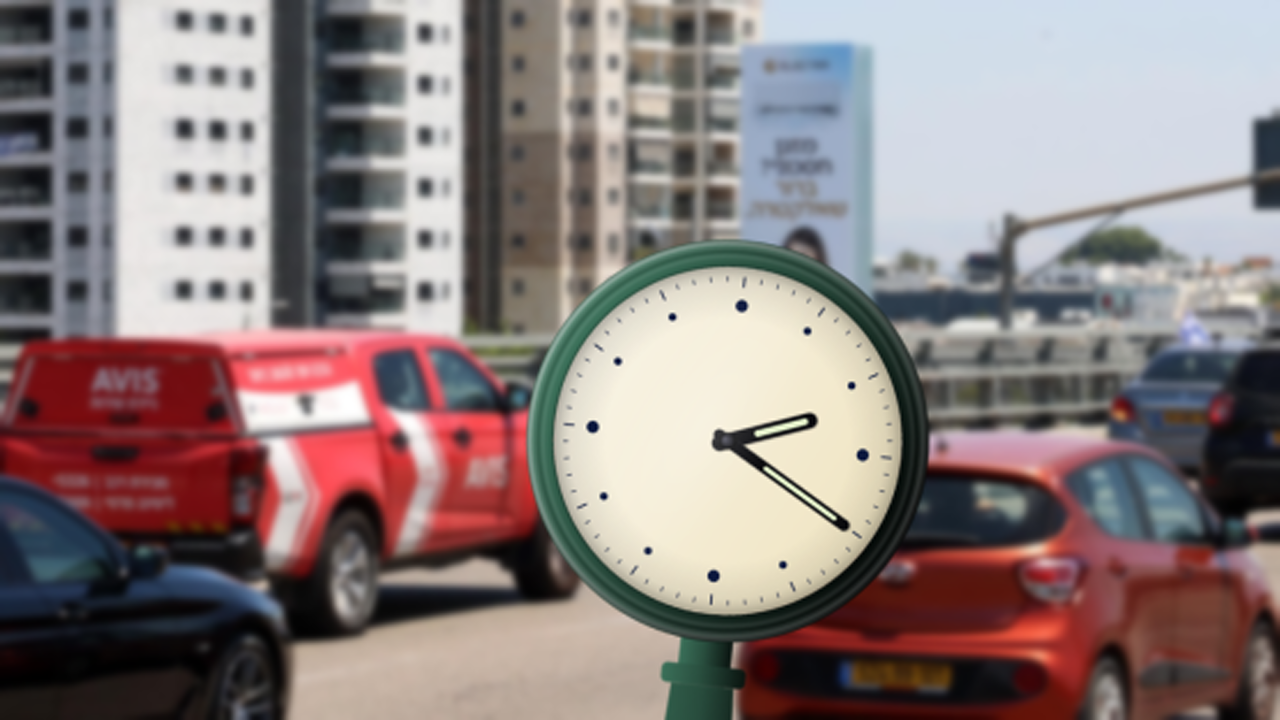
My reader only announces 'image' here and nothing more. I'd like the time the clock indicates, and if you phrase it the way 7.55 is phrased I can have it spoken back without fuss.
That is 2.20
